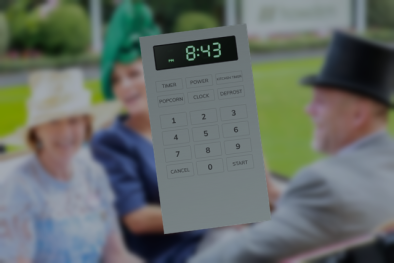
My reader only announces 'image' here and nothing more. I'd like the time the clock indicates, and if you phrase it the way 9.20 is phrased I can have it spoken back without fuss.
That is 8.43
